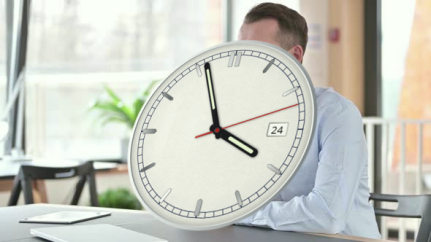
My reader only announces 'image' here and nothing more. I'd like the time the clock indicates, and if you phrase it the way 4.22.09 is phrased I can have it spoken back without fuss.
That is 3.56.12
